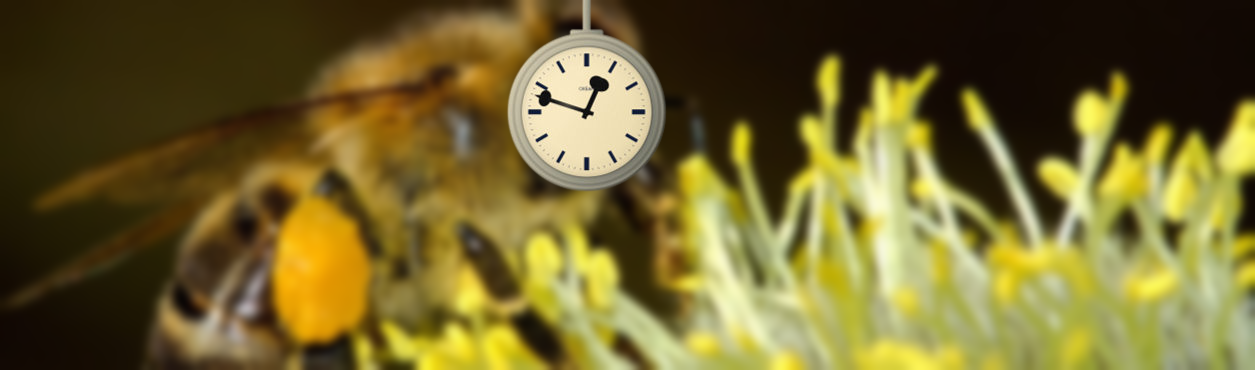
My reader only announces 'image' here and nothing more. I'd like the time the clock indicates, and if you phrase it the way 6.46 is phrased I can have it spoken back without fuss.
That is 12.48
